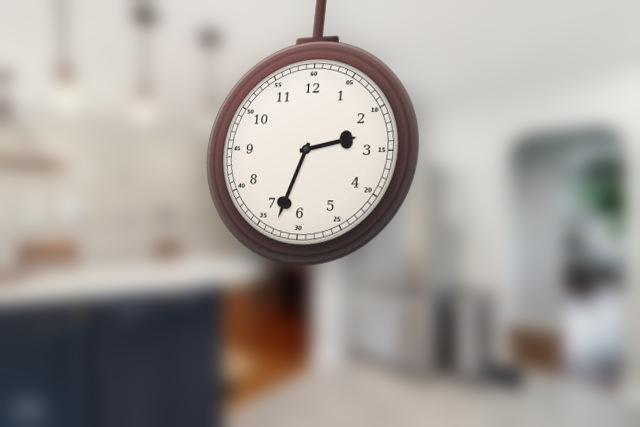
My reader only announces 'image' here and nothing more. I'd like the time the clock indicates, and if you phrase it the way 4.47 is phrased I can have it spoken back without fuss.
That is 2.33
